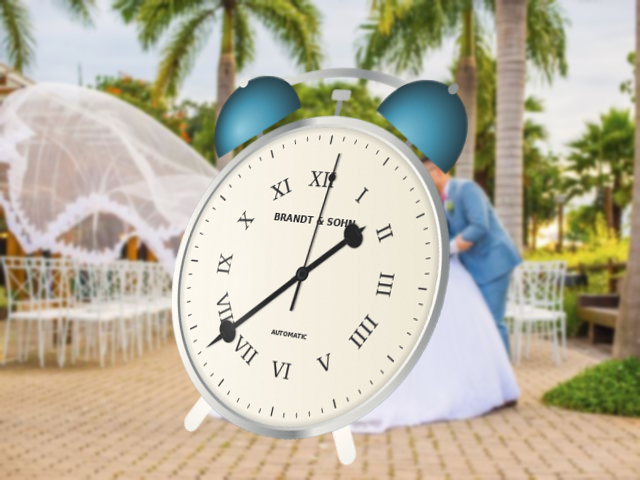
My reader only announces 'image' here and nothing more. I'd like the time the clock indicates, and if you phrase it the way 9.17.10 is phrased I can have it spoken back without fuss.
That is 1.38.01
